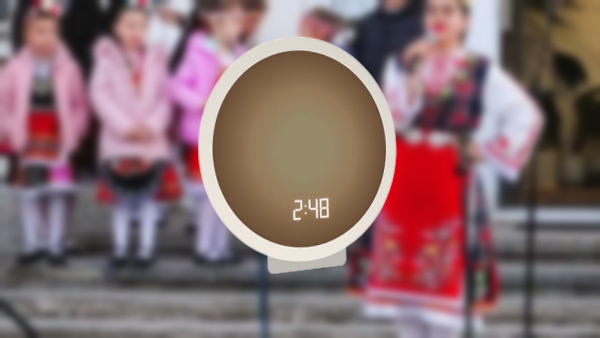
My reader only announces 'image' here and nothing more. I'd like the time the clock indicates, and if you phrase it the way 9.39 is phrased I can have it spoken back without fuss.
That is 2.48
